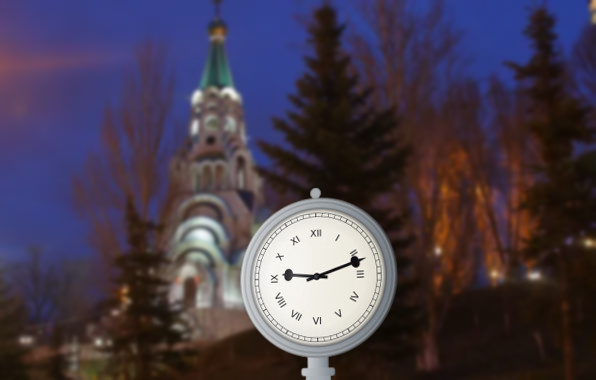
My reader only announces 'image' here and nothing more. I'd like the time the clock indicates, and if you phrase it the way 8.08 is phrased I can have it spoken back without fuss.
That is 9.12
